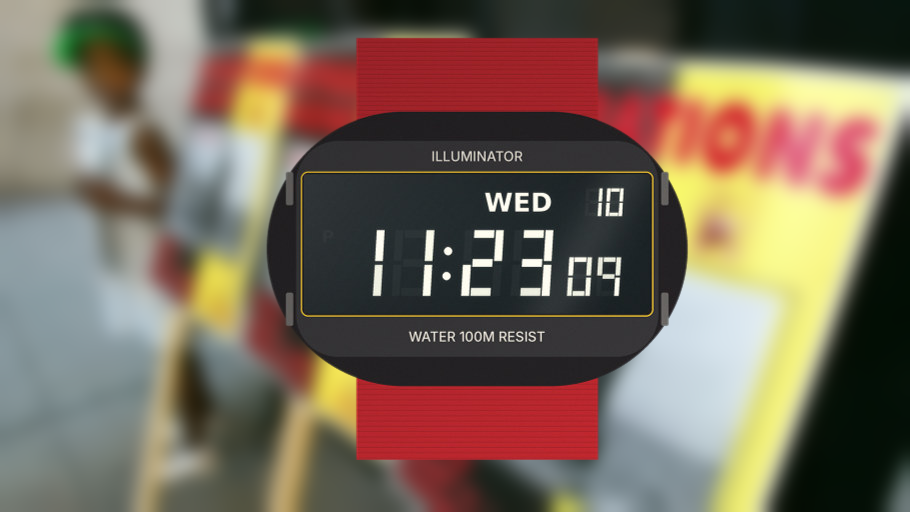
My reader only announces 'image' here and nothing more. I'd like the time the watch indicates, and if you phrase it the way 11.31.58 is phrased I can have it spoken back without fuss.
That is 11.23.09
